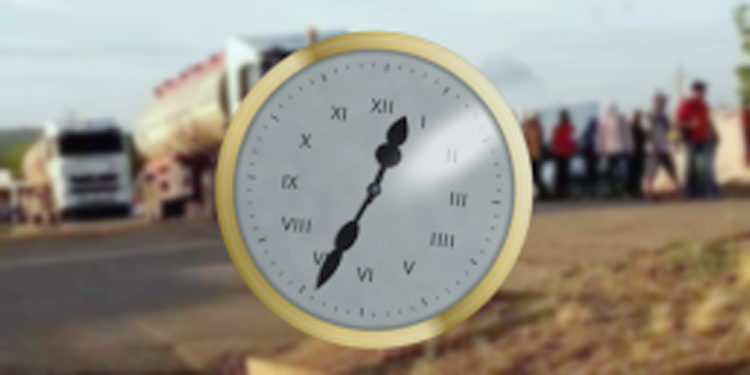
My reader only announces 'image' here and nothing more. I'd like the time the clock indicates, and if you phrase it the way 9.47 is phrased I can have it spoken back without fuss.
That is 12.34
